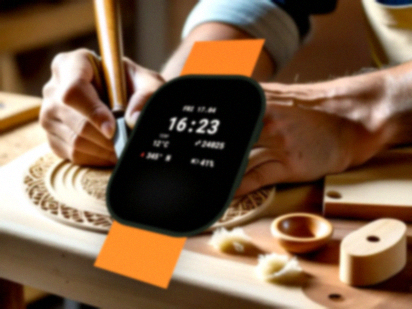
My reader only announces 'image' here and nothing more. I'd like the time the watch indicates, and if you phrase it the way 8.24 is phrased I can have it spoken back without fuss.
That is 16.23
